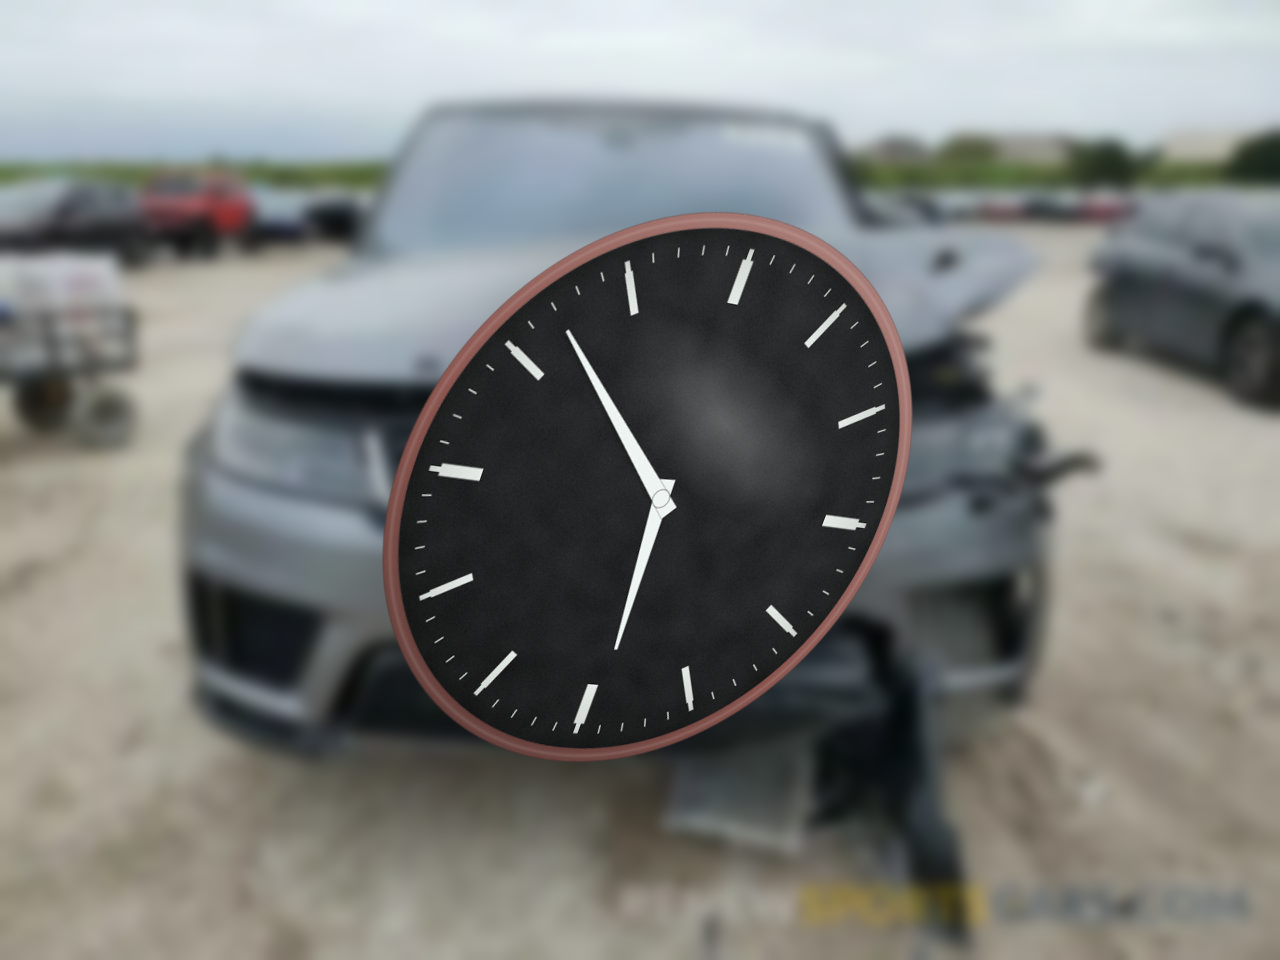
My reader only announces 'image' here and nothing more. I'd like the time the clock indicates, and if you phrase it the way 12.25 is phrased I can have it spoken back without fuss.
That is 5.52
